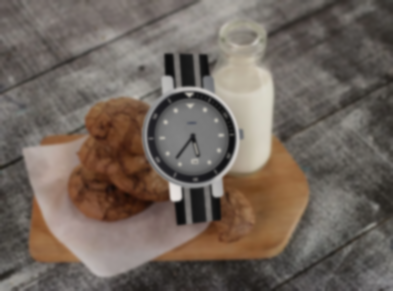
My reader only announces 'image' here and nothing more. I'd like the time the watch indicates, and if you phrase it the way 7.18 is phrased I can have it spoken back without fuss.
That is 5.37
